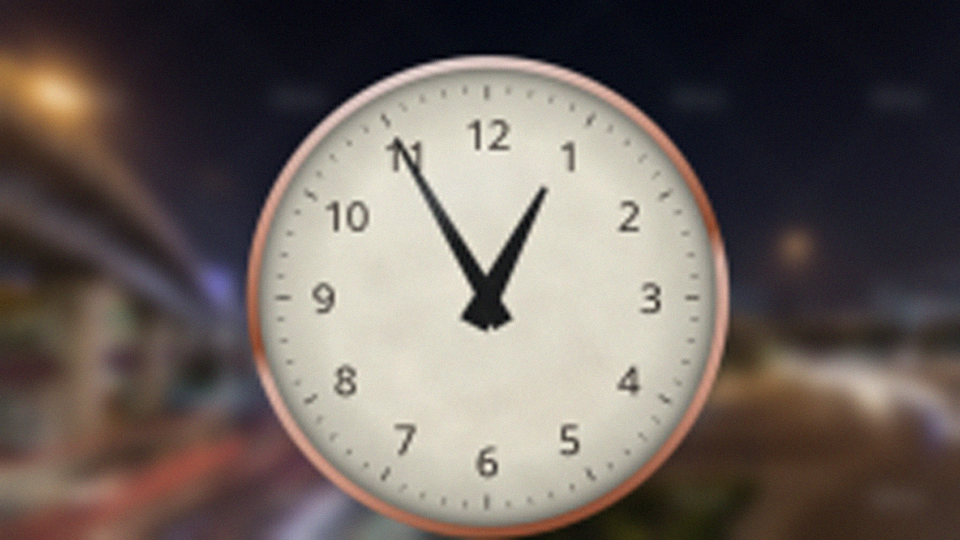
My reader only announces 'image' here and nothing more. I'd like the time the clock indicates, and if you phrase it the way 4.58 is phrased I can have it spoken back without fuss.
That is 12.55
